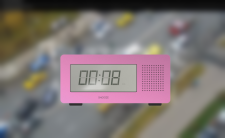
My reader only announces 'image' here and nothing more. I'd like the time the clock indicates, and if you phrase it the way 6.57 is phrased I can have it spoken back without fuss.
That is 0.08
